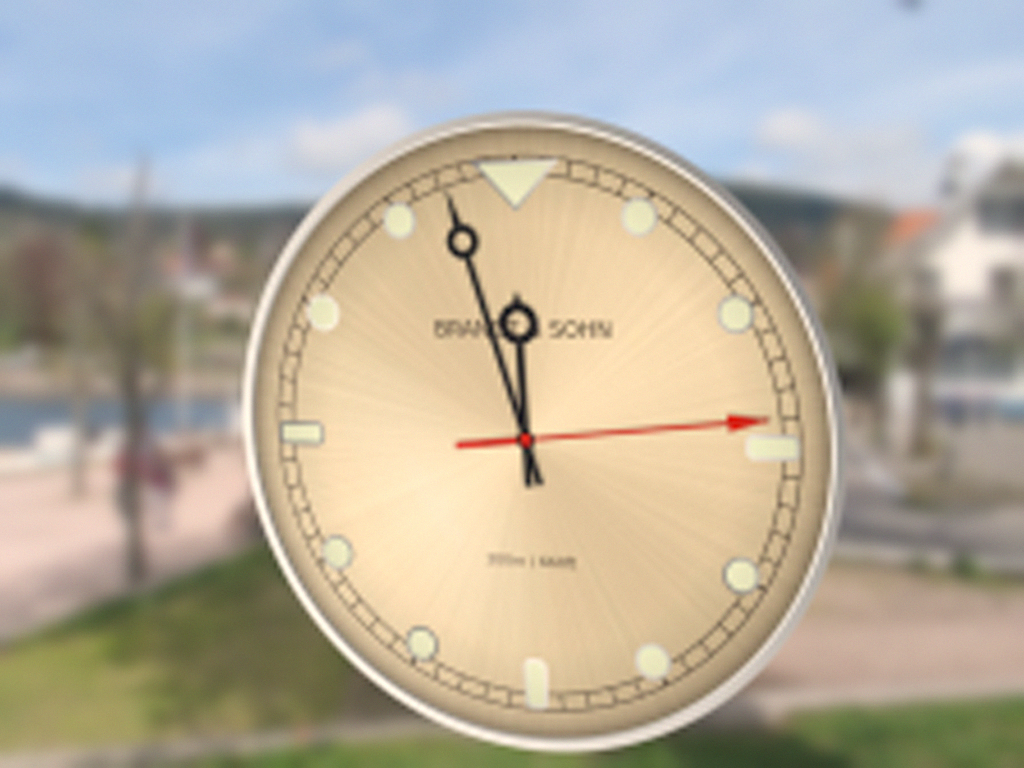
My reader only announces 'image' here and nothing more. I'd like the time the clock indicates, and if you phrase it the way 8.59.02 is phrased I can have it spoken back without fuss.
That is 11.57.14
